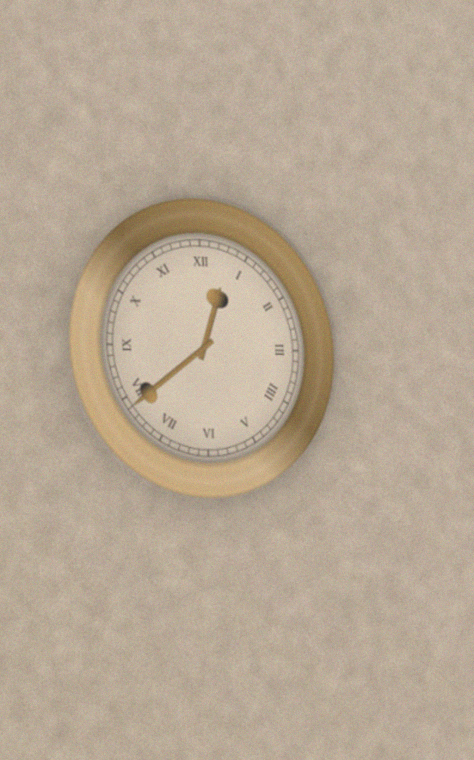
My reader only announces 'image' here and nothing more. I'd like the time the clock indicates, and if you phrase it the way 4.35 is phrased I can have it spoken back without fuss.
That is 12.39
